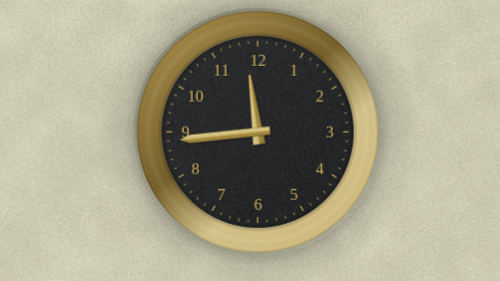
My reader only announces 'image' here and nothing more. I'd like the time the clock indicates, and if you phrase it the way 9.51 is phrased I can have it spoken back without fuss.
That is 11.44
